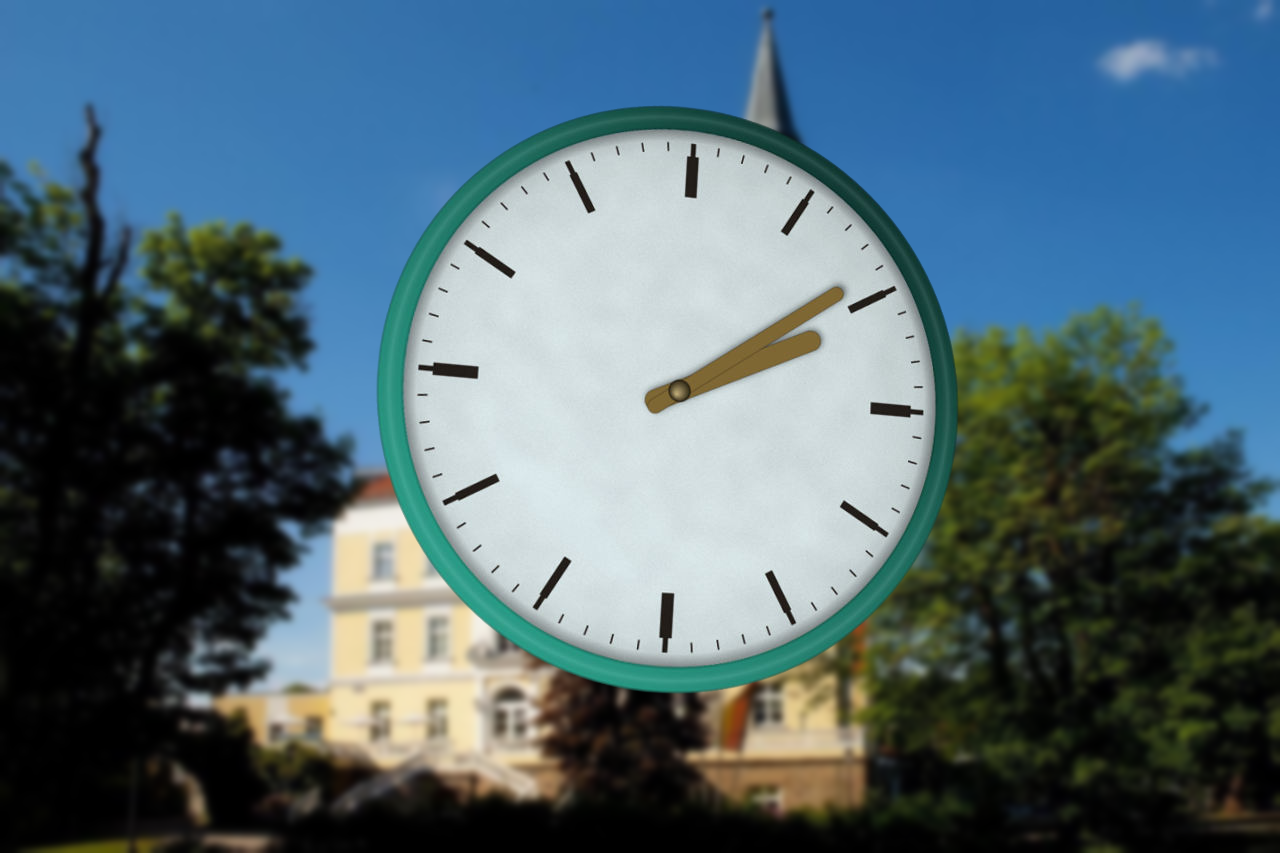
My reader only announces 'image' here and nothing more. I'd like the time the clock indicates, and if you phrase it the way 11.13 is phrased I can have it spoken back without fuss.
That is 2.09
